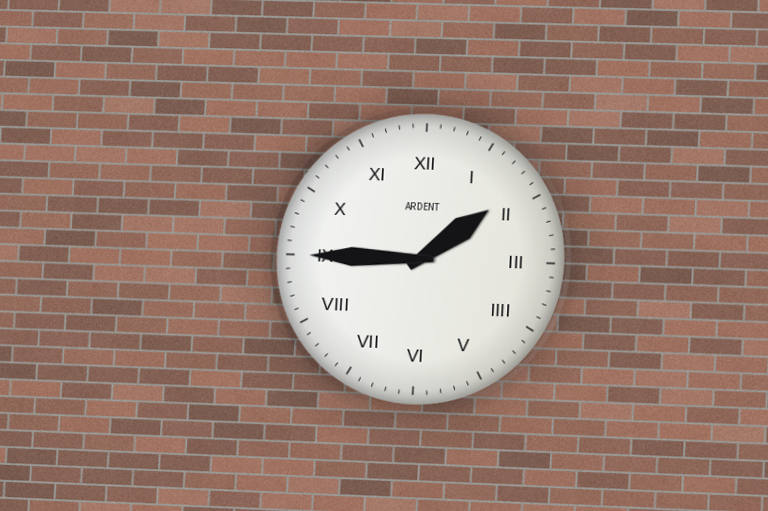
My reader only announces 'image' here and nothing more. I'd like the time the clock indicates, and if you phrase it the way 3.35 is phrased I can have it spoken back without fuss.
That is 1.45
